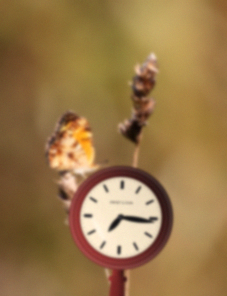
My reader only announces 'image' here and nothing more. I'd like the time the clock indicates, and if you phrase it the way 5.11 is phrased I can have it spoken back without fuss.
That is 7.16
